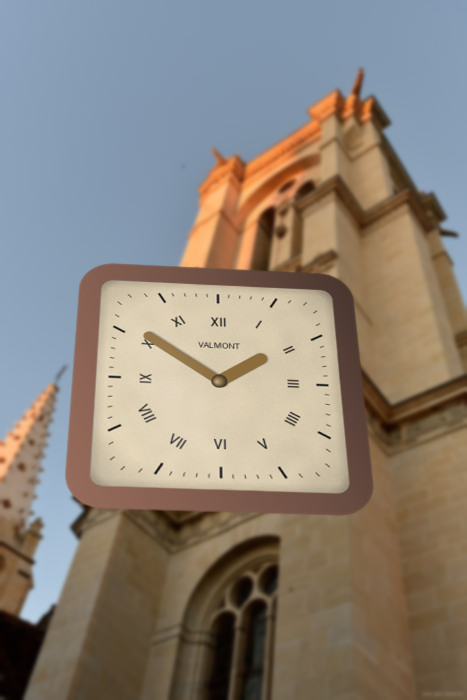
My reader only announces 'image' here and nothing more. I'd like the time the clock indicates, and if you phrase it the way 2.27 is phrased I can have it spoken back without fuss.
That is 1.51
